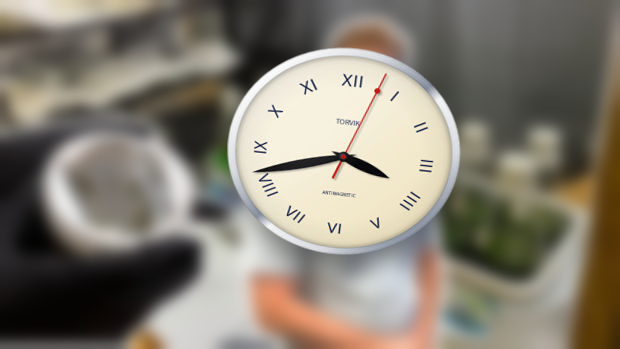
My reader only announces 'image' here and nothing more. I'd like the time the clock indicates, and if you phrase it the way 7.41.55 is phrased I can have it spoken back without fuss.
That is 3.42.03
